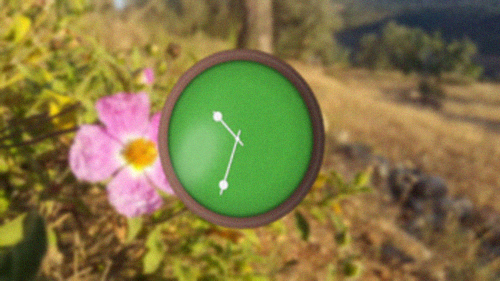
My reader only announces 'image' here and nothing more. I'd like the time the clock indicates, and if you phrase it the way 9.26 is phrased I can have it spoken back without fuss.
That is 10.33
